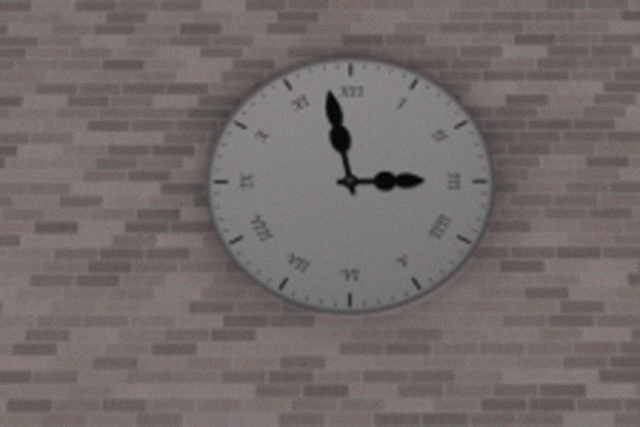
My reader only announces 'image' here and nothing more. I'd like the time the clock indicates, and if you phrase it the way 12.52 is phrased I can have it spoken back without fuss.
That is 2.58
